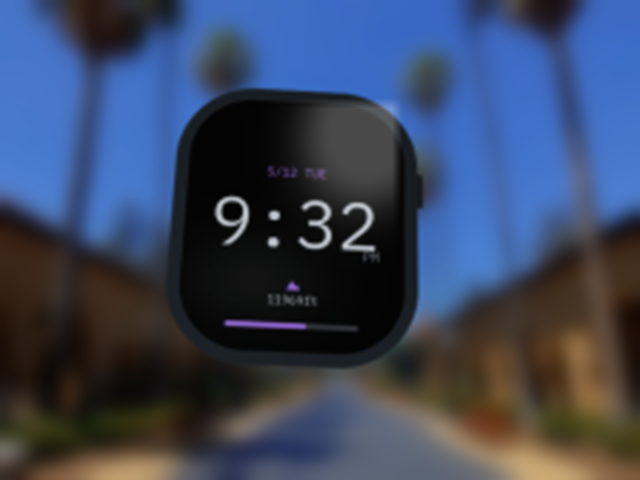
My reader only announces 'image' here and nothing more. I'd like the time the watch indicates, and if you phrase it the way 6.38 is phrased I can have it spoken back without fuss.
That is 9.32
